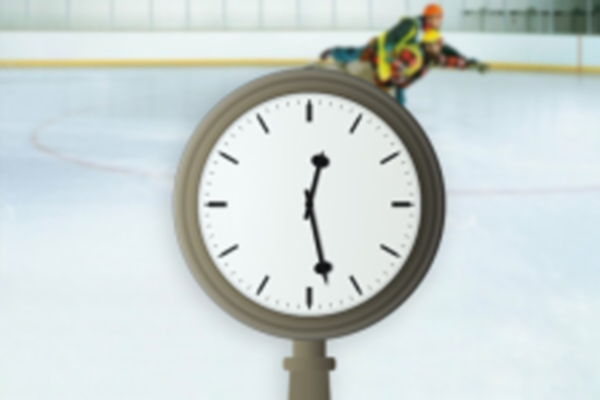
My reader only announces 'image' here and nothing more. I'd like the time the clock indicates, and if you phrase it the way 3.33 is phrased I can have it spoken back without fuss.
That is 12.28
